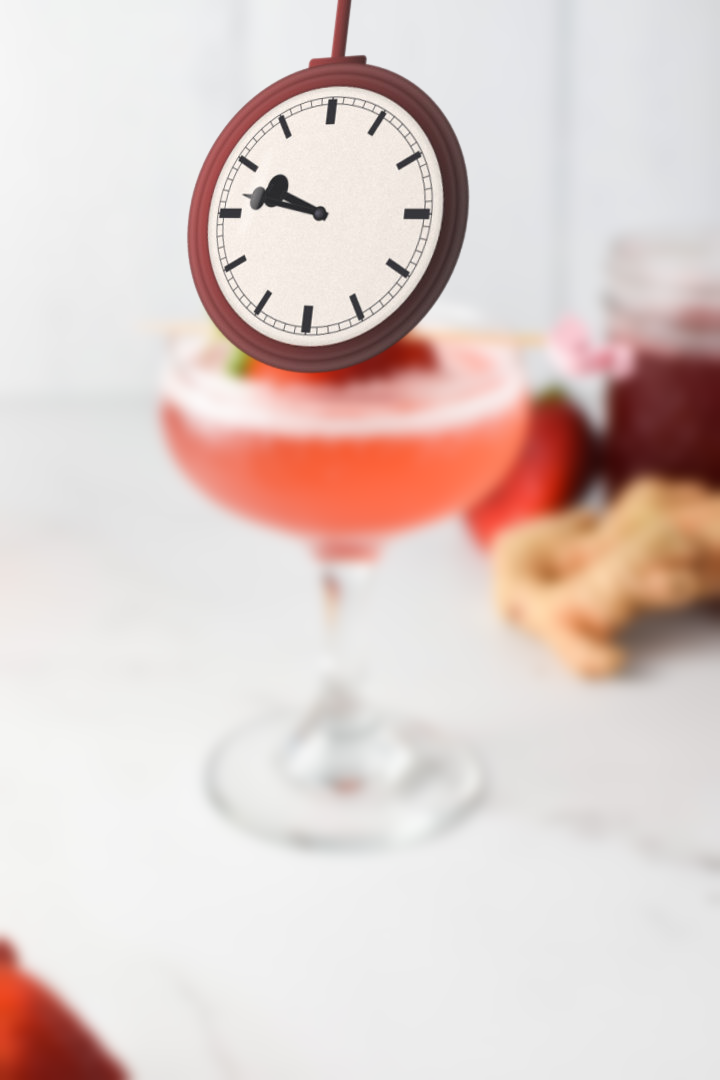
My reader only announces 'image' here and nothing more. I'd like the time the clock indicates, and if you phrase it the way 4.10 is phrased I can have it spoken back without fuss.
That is 9.47
